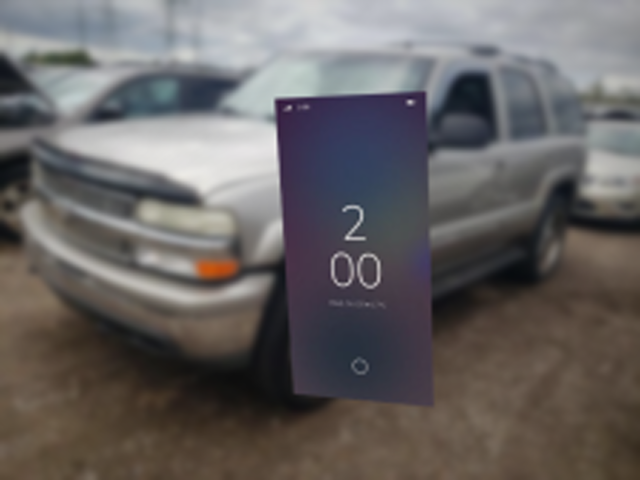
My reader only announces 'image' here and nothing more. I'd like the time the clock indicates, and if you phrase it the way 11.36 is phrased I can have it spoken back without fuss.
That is 2.00
